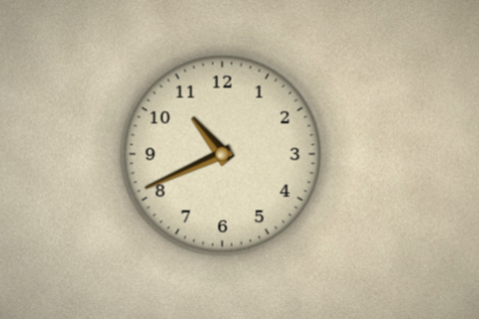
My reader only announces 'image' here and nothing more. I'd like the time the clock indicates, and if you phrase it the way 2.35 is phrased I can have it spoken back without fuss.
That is 10.41
